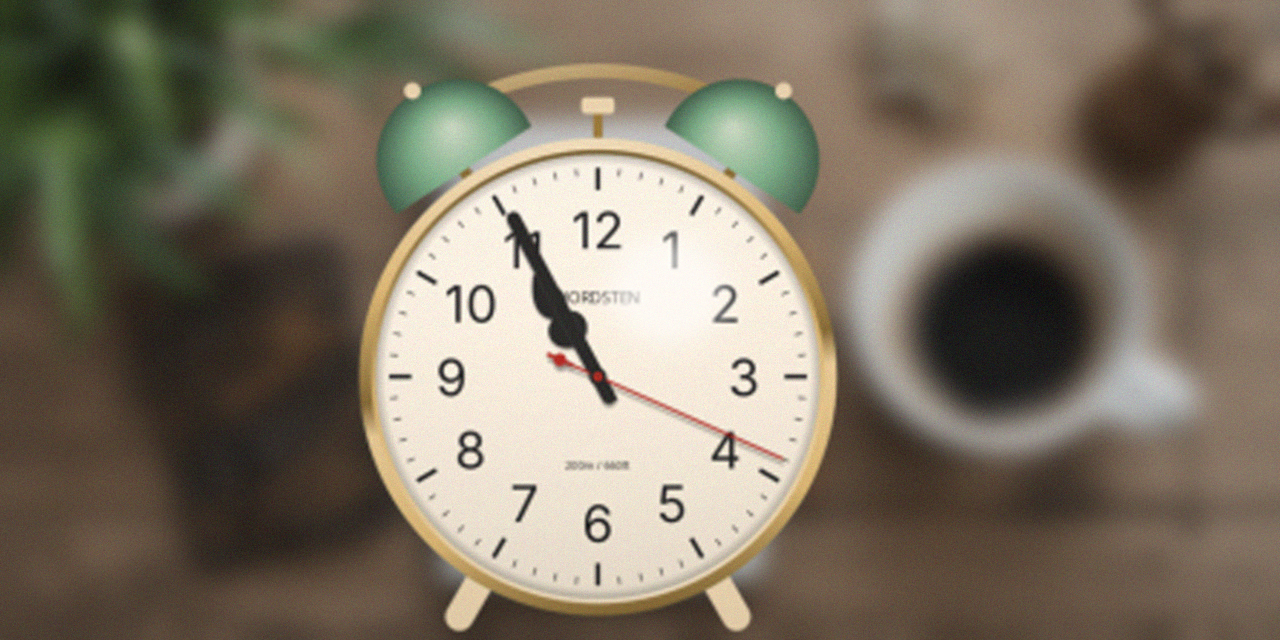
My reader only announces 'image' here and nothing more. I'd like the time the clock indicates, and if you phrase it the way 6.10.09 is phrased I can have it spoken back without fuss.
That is 10.55.19
